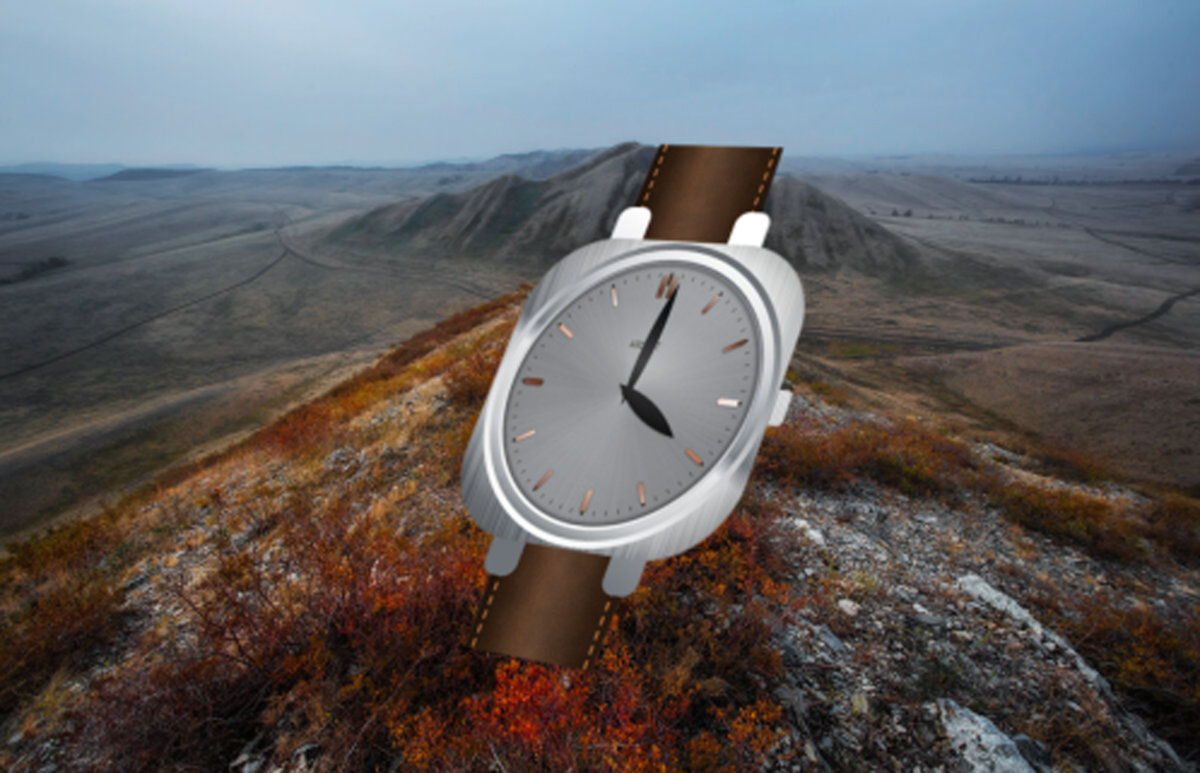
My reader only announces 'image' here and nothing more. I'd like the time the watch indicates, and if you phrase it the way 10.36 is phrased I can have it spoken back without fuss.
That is 4.01
